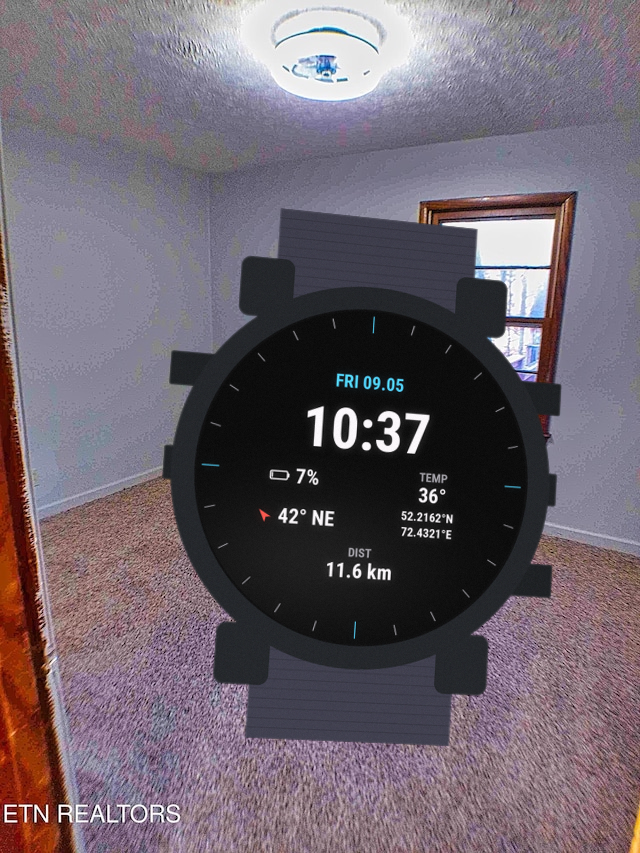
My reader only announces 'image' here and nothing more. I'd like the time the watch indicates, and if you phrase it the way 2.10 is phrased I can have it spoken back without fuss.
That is 10.37
